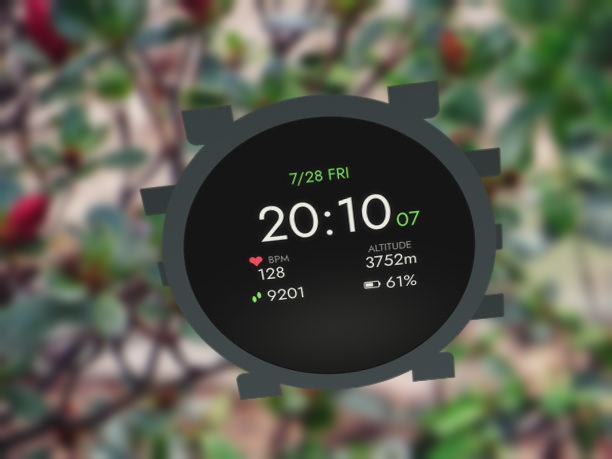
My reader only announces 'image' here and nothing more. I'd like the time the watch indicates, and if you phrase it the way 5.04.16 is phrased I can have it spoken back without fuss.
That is 20.10.07
